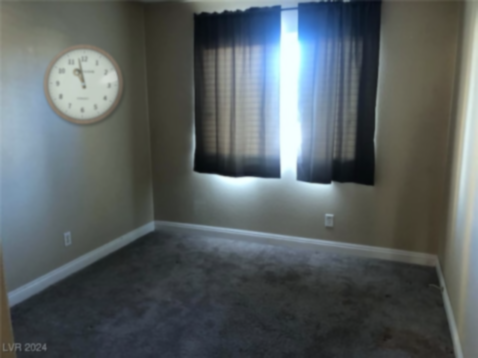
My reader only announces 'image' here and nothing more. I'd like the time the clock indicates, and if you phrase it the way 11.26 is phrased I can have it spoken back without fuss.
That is 10.58
